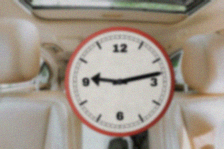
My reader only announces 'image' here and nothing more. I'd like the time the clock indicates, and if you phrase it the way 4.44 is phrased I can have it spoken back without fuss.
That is 9.13
